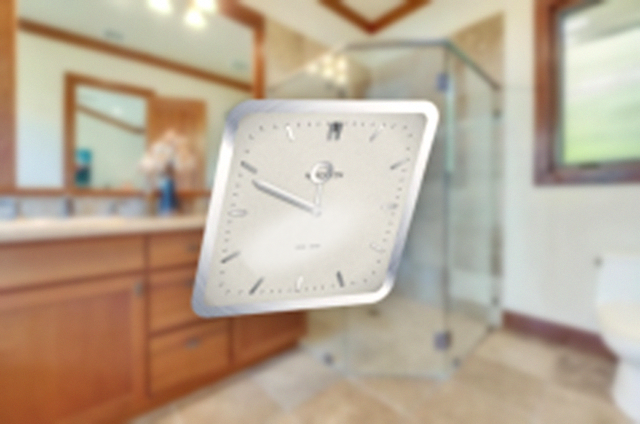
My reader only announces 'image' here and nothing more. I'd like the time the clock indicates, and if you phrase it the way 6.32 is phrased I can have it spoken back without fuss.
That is 11.49
